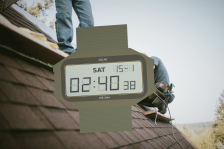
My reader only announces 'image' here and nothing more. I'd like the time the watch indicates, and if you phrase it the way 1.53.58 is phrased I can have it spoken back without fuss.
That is 2.40.38
